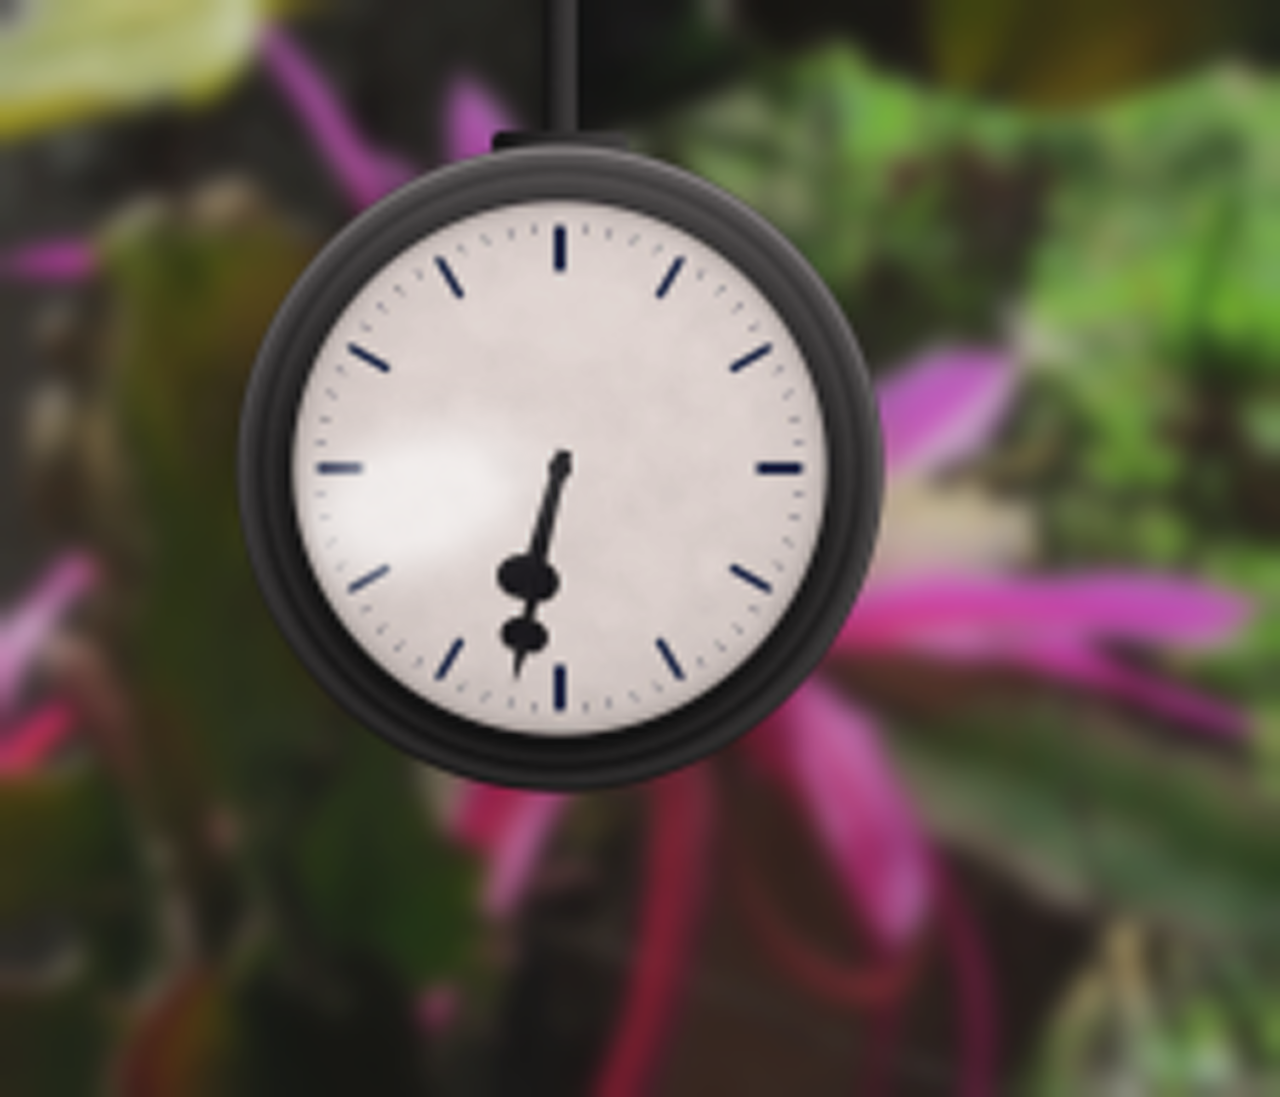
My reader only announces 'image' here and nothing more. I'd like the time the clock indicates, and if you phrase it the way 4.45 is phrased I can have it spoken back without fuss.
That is 6.32
